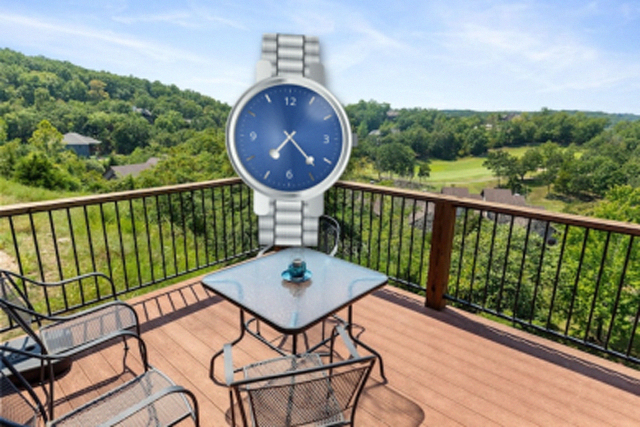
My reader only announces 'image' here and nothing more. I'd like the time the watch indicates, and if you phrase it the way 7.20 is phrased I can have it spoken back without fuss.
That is 7.23
